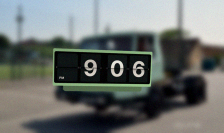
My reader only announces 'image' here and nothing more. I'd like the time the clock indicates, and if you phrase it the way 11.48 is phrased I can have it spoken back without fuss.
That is 9.06
